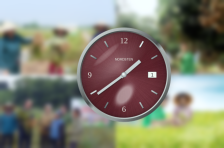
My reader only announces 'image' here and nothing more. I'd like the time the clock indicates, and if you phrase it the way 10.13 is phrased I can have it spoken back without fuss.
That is 1.39
